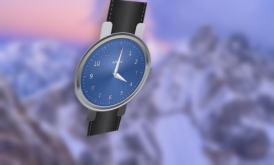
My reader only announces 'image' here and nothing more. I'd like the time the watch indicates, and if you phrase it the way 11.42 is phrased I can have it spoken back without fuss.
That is 4.01
